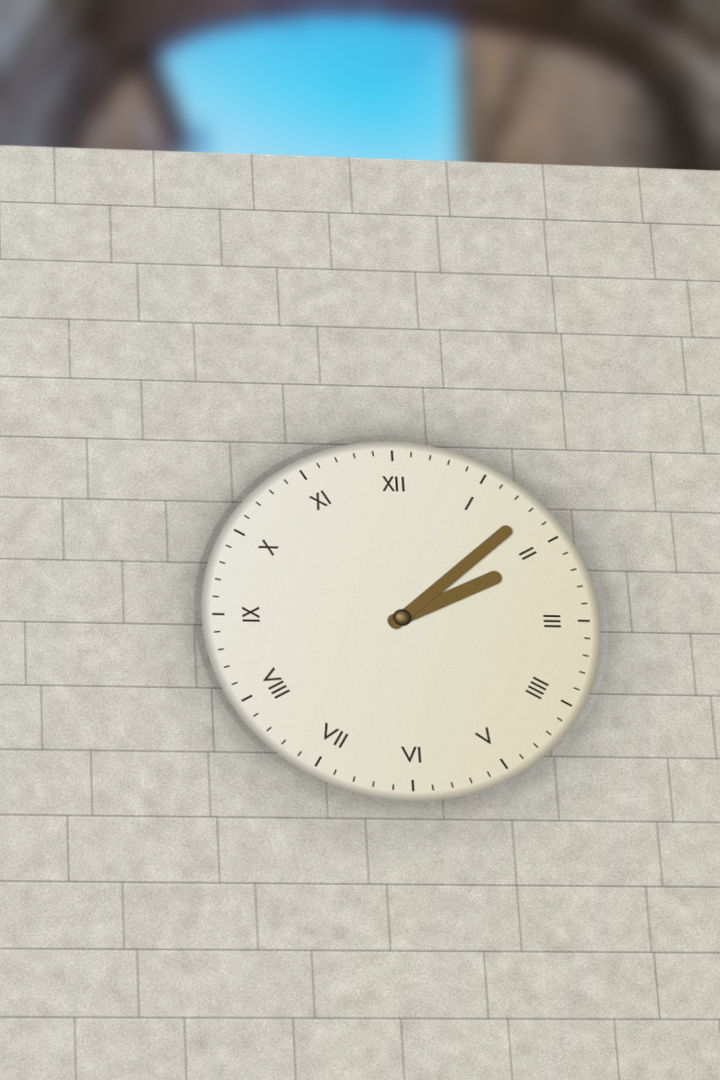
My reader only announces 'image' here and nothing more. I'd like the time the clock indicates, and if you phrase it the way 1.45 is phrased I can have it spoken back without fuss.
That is 2.08
